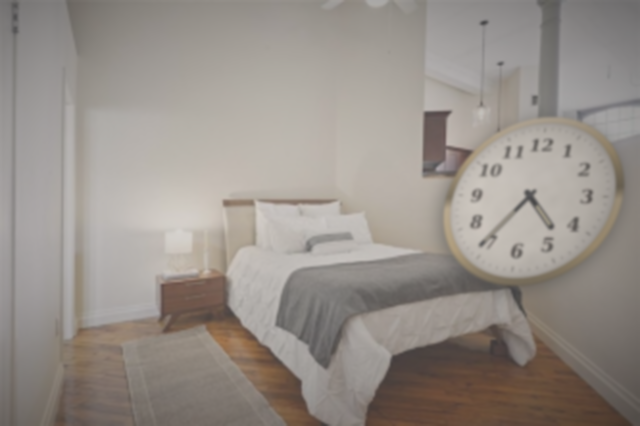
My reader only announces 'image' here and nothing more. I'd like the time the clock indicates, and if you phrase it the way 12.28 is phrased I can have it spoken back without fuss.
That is 4.36
